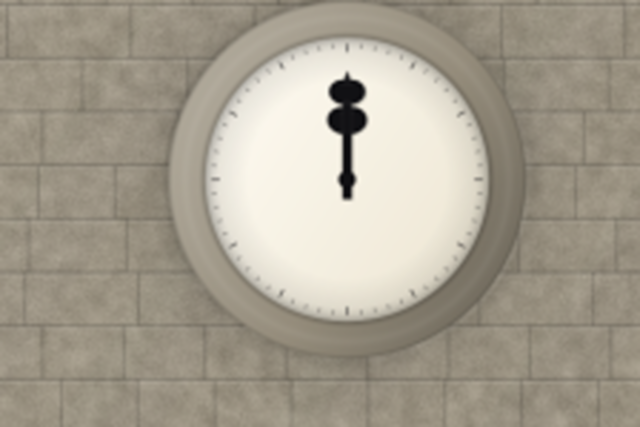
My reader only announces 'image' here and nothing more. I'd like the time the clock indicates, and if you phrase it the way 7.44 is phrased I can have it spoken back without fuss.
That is 12.00
